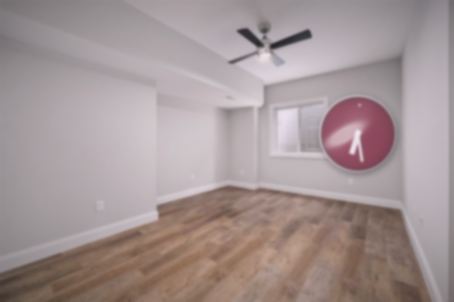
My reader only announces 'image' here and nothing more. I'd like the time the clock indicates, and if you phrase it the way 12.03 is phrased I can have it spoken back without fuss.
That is 6.28
